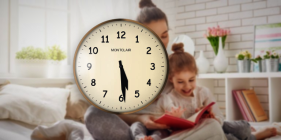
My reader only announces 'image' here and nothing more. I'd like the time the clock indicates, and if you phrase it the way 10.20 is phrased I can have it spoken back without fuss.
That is 5.29
